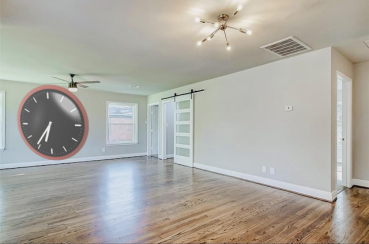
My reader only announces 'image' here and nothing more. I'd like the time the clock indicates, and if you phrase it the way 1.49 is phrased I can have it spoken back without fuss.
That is 6.36
